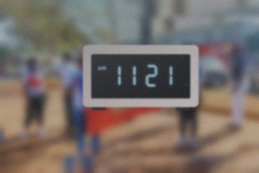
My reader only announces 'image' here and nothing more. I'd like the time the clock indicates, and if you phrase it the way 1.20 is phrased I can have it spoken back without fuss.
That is 11.21
